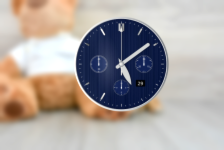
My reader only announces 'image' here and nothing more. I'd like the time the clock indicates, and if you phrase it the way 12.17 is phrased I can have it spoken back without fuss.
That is 5.09
